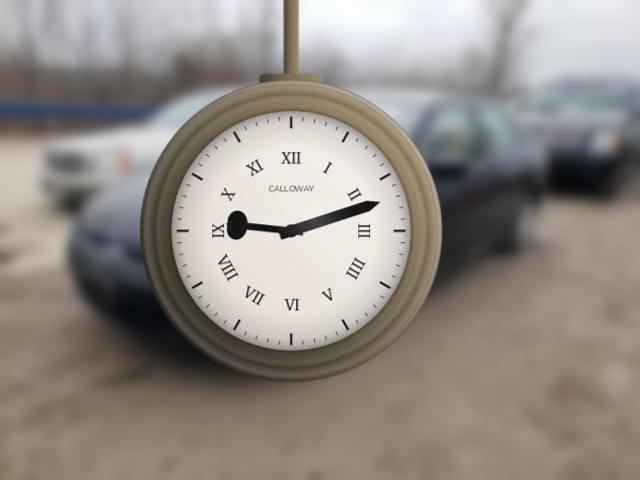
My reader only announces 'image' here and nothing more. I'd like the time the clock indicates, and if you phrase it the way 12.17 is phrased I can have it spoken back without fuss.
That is 9.12
